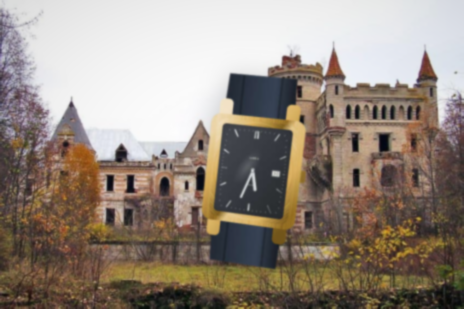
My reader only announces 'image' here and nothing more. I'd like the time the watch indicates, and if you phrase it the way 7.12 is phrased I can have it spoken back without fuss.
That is 5.33
